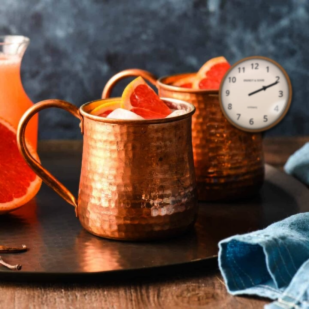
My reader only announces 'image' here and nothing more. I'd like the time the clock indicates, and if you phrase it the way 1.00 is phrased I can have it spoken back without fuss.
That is 2.11
